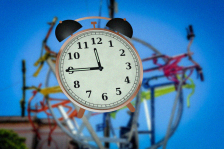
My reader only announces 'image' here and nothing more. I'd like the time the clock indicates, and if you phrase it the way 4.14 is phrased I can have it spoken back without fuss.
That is 11.45
